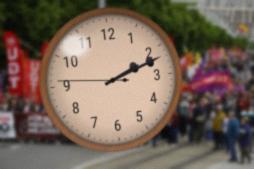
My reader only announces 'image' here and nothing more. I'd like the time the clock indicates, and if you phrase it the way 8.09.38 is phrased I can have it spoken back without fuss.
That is 2.11.46
